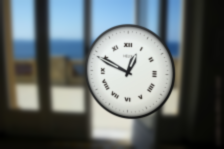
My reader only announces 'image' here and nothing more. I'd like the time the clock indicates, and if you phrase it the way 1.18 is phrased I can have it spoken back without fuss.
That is 12.49
